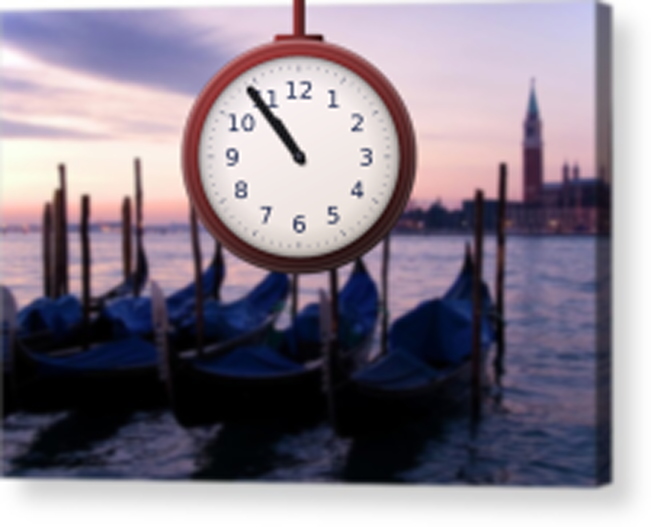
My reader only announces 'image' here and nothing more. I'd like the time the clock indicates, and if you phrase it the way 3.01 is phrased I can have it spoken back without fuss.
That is 10.54
